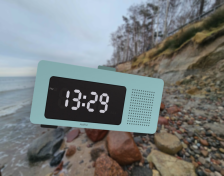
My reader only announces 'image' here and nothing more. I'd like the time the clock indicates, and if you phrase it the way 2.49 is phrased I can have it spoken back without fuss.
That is 13.29
